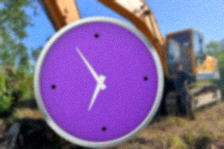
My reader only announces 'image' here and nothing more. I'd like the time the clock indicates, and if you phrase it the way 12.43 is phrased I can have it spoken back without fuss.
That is 6.55
